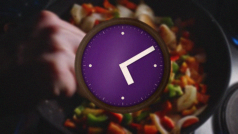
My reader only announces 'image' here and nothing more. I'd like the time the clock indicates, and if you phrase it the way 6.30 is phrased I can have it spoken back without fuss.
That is 5.10
